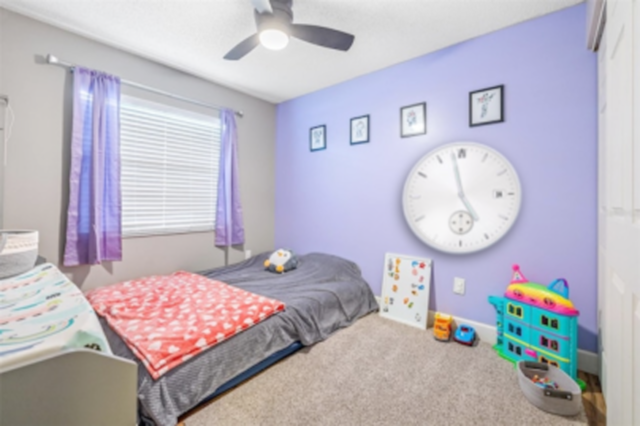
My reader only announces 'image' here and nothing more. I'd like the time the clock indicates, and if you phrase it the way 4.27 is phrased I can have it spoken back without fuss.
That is 4.58
